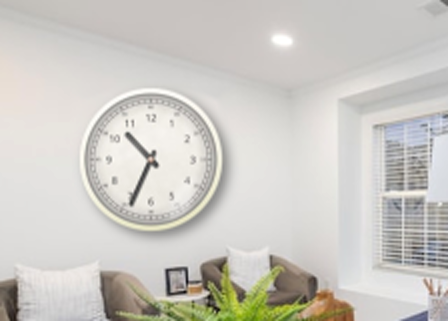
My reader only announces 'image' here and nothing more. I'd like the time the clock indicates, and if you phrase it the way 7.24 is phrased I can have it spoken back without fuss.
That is 10.34
